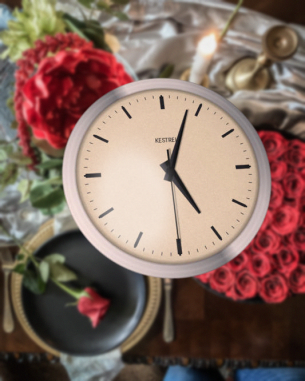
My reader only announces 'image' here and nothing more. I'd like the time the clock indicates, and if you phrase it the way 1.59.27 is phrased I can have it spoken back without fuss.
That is 5.03.30
